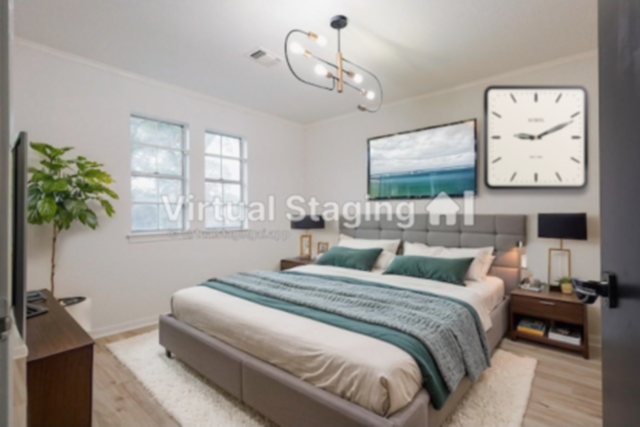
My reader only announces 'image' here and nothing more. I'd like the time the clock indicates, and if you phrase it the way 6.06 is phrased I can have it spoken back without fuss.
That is 9.11
